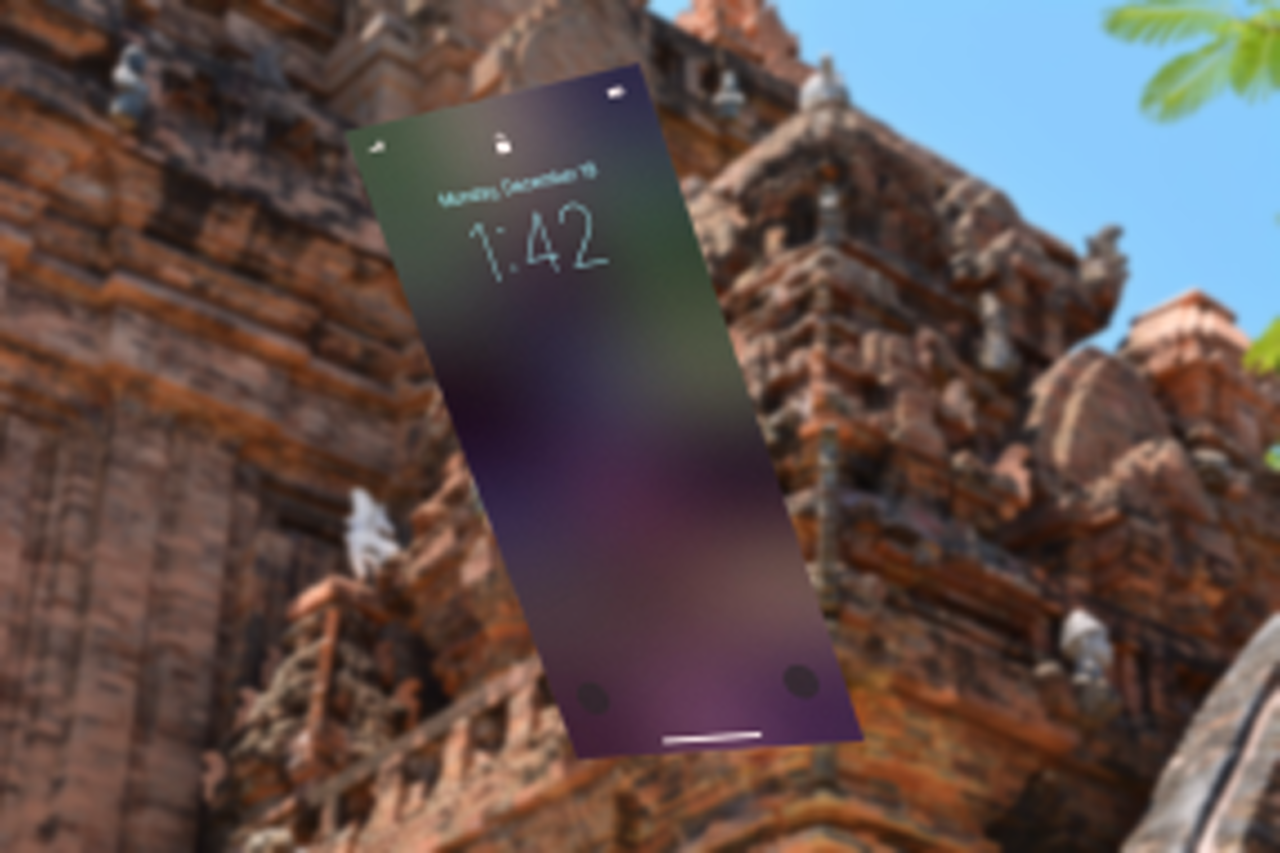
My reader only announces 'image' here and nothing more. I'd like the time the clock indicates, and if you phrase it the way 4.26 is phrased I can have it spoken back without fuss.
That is 1.42
